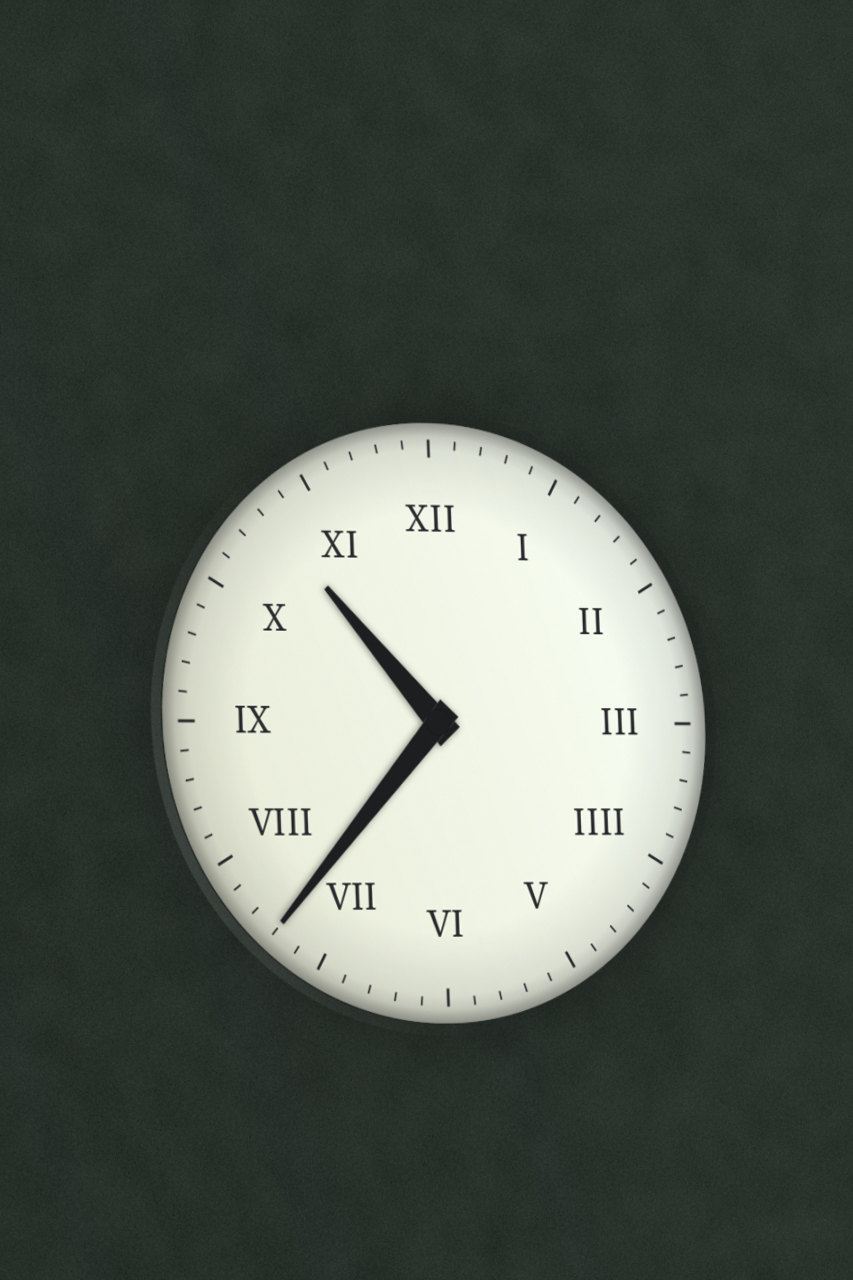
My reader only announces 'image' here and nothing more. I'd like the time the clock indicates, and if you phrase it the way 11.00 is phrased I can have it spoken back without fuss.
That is 10.37
